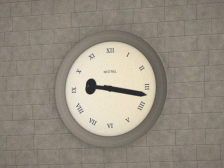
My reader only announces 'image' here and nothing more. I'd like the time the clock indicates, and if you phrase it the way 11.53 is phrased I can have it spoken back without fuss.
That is 9.17
